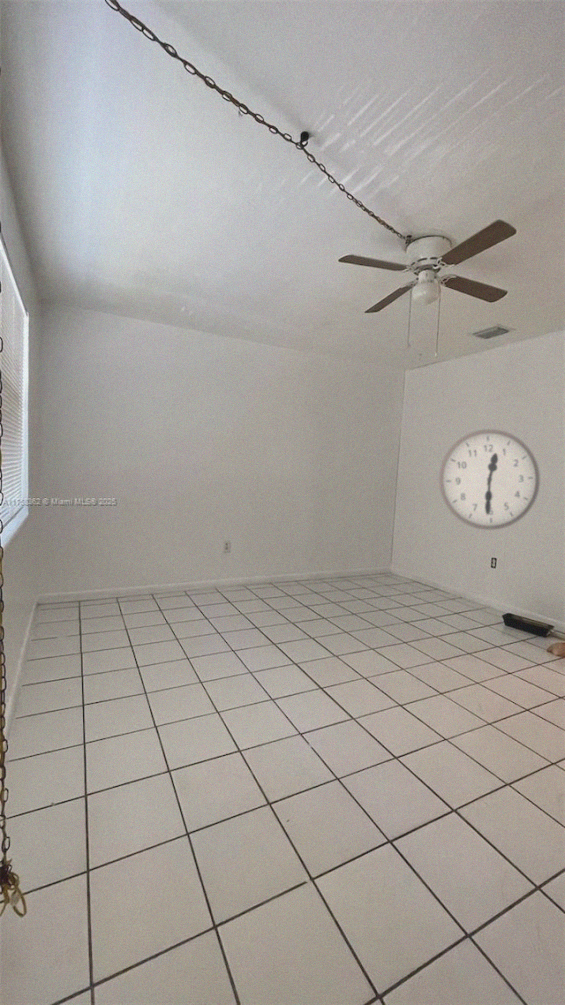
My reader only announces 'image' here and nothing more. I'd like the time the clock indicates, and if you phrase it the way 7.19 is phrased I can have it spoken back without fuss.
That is 12.31
